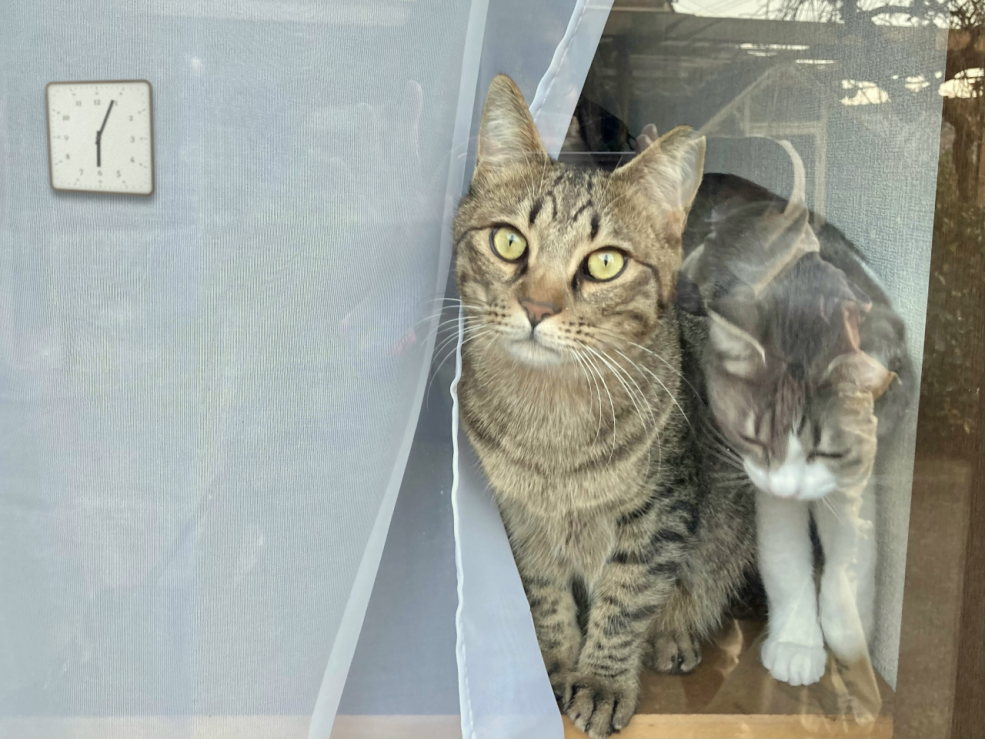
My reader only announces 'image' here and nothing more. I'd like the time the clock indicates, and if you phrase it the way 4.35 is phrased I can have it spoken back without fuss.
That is 6.04
